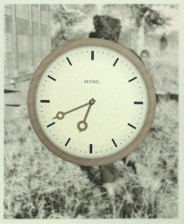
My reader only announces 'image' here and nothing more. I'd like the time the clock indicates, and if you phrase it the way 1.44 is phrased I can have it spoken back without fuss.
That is 6.41
